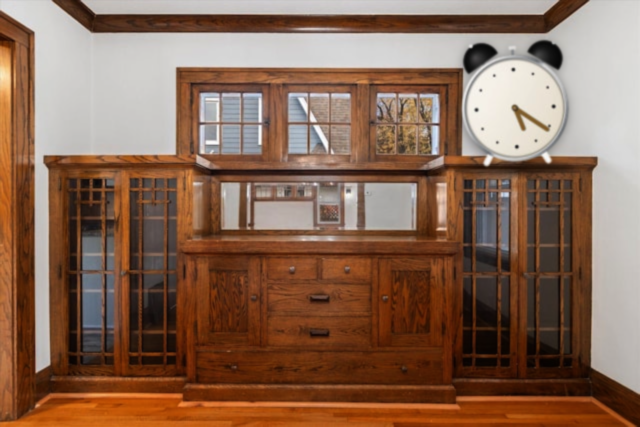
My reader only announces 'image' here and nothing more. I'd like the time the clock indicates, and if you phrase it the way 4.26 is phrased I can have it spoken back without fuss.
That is 5.21
